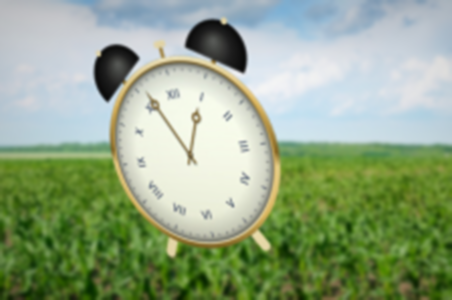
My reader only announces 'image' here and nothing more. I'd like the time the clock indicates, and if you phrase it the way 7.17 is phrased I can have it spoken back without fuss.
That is 12.56
